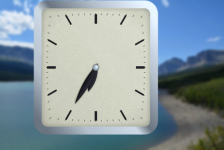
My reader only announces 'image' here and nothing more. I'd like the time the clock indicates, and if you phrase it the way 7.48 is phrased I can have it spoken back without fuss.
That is 6.35
